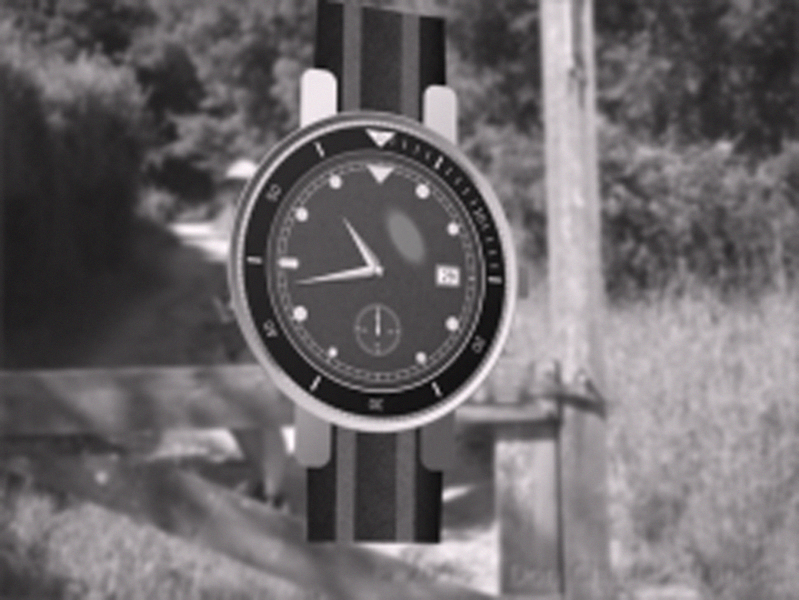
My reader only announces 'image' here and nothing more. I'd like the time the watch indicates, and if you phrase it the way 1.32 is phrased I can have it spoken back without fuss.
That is 10.43
